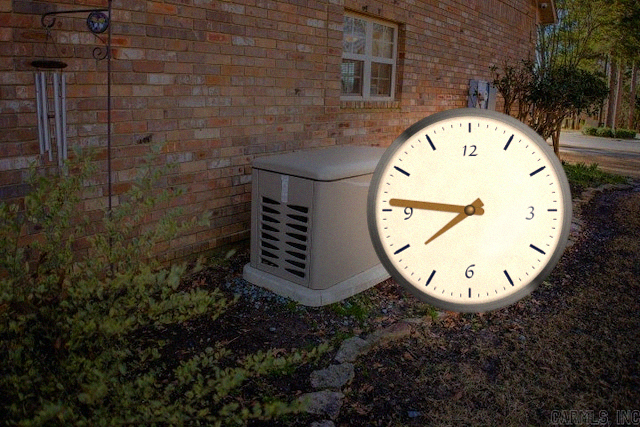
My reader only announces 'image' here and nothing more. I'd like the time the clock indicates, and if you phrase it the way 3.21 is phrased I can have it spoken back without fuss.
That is 7.46
